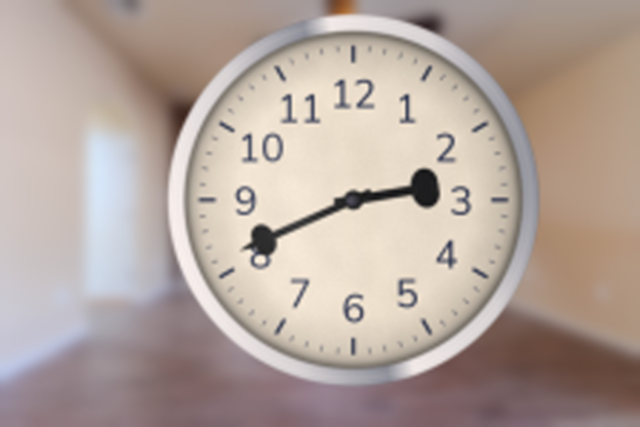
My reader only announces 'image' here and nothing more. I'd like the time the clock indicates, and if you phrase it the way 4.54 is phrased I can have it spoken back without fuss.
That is 2.41
